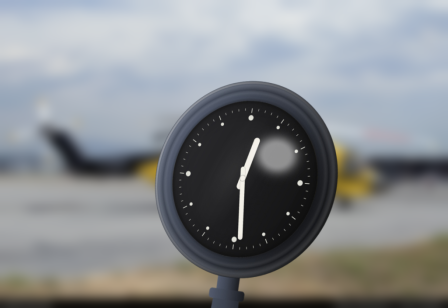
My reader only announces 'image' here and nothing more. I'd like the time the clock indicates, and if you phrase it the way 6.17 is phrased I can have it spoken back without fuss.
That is 12.29
